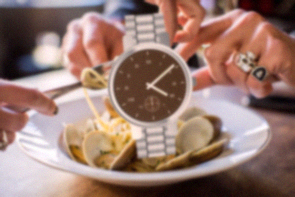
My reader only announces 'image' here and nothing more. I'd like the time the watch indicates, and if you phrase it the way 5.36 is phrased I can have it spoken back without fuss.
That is 4.09
